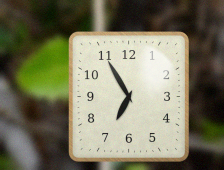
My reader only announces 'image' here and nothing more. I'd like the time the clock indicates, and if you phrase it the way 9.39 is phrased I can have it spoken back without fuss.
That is 6.55
